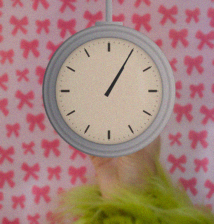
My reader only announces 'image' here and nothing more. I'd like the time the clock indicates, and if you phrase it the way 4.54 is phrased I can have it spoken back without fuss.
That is 1.05
